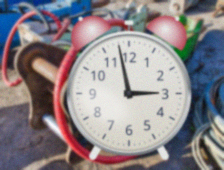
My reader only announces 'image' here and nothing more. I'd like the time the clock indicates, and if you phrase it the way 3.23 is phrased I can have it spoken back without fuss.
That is 2.58
